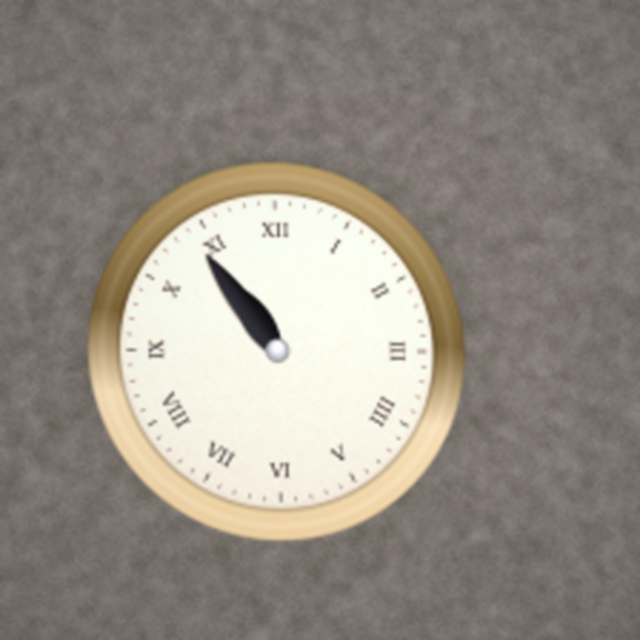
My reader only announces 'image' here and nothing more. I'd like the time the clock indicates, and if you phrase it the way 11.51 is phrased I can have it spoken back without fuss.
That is 10.54
